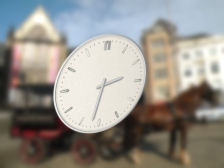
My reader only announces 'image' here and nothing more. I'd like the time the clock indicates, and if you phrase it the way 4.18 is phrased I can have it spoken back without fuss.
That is 2.32
